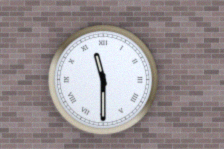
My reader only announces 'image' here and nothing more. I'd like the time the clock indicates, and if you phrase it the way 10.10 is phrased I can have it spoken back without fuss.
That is 11.30
